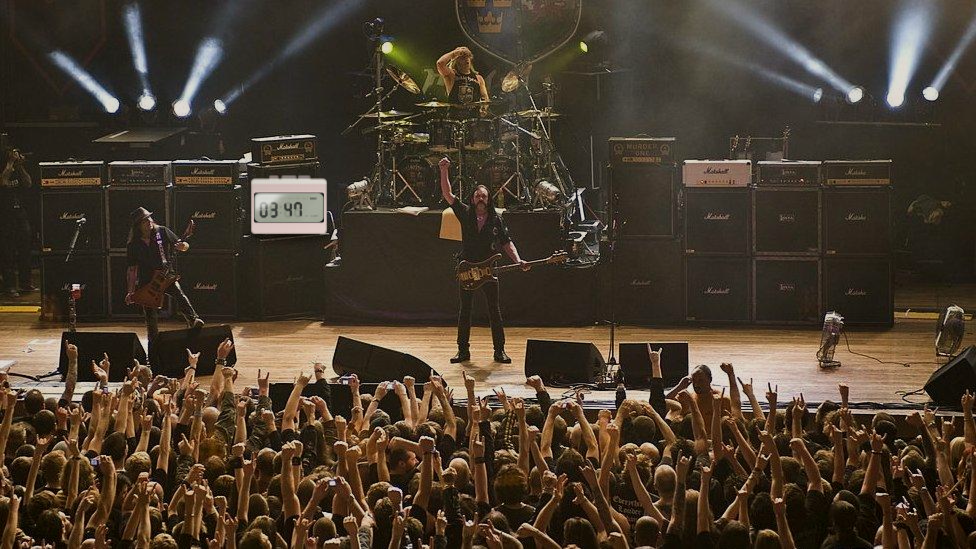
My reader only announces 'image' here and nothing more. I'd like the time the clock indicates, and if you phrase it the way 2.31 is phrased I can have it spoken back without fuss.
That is 3.47
